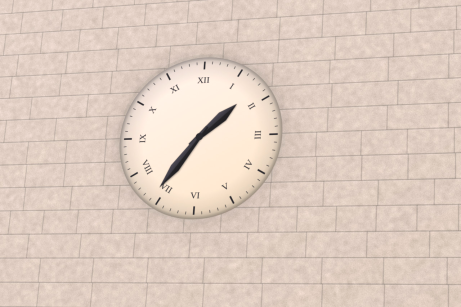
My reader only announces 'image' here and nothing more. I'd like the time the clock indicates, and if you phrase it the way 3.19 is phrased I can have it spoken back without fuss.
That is 1.36
